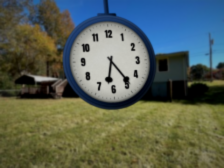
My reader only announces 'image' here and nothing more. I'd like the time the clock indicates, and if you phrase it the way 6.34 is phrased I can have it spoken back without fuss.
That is 6.24
